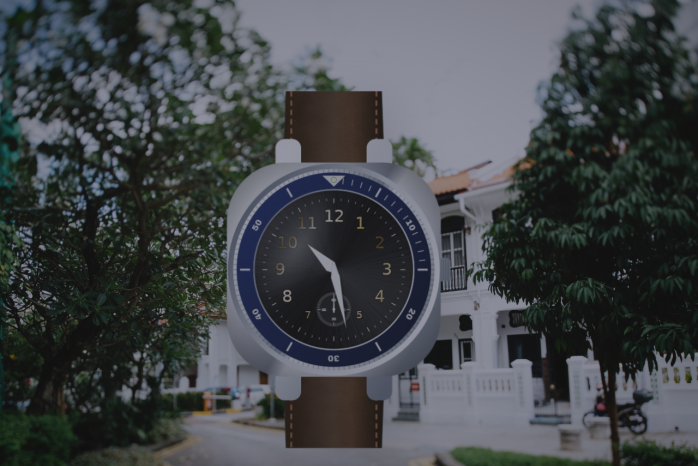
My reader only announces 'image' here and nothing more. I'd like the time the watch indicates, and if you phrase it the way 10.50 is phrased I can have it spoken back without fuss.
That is 10.28
